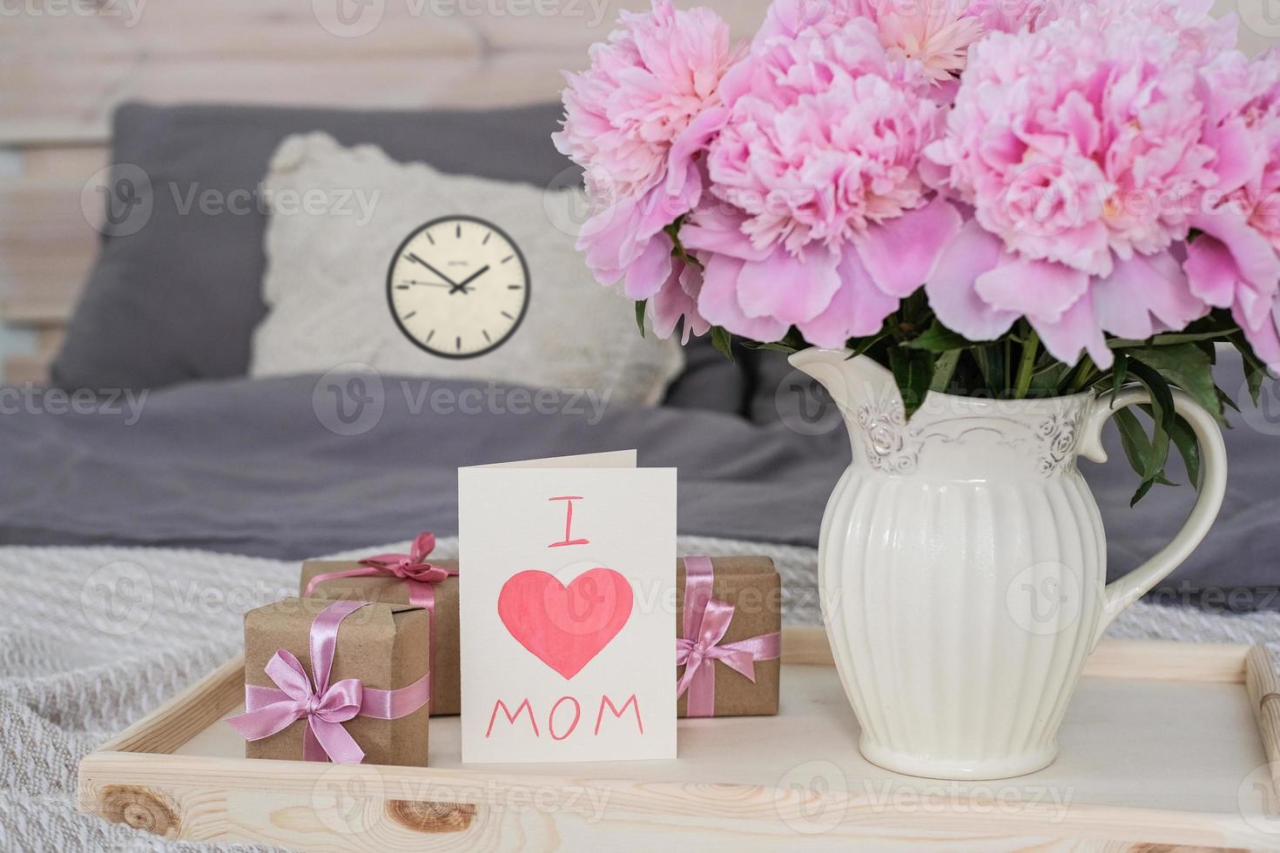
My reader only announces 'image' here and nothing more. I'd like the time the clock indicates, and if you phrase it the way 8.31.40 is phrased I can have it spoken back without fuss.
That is 1.50.46
